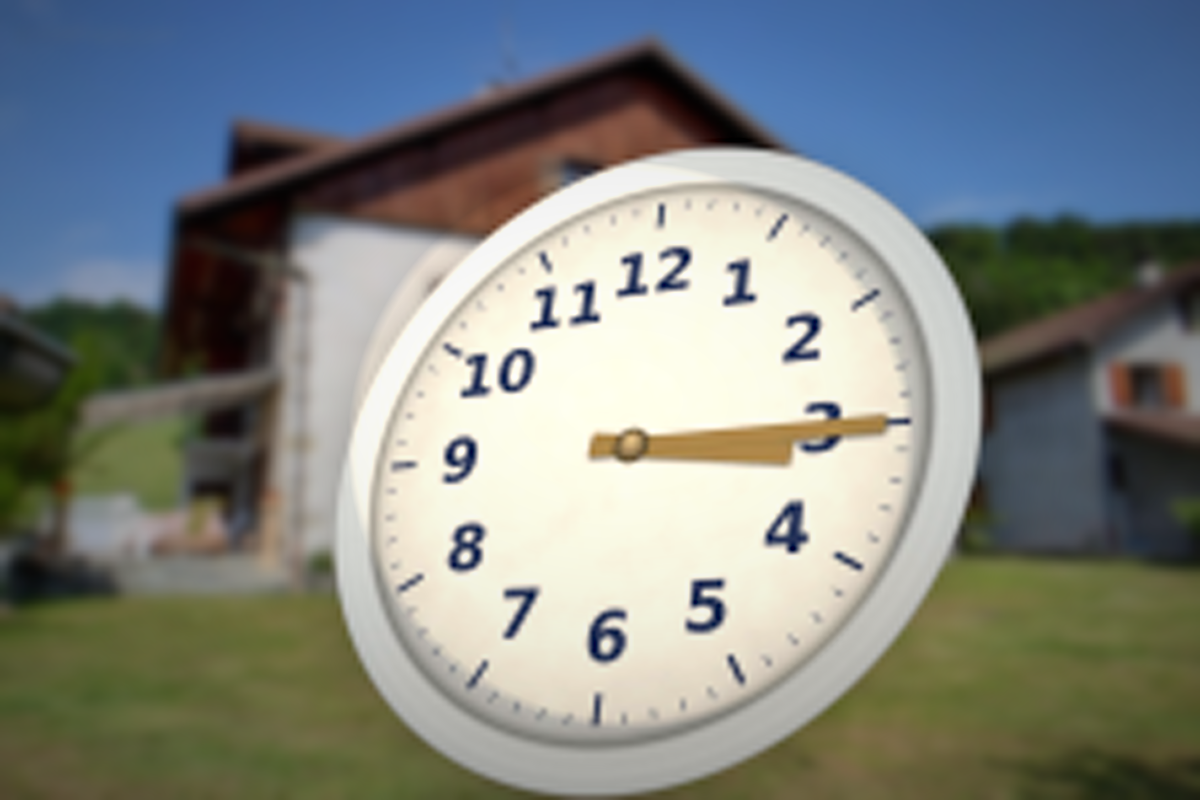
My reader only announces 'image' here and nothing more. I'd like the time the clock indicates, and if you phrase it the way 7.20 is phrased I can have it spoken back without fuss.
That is 3.15
